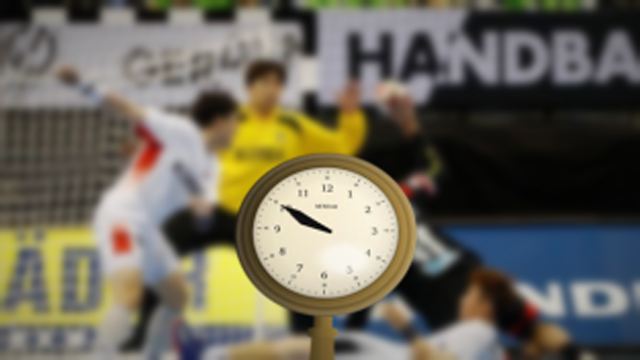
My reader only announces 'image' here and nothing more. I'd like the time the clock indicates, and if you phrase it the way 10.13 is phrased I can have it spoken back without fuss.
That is 9.50
